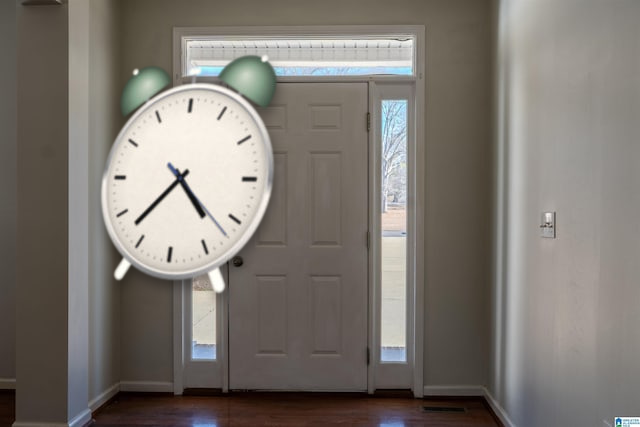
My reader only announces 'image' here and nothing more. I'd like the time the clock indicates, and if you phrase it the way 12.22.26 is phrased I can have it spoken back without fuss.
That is 4.37.22
